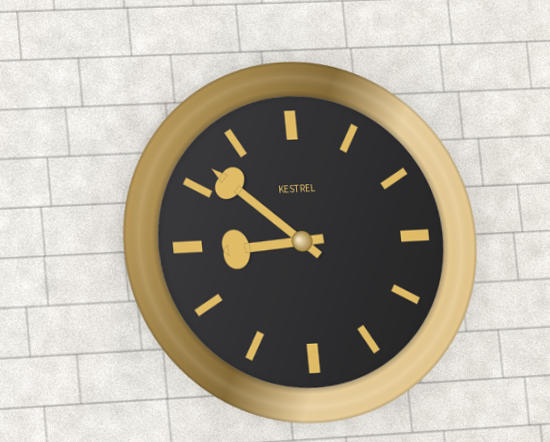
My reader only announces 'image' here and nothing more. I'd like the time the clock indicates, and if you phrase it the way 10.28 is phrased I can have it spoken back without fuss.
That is 8.52
